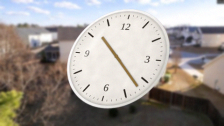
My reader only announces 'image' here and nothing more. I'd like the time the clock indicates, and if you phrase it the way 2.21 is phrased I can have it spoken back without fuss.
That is 10.22
